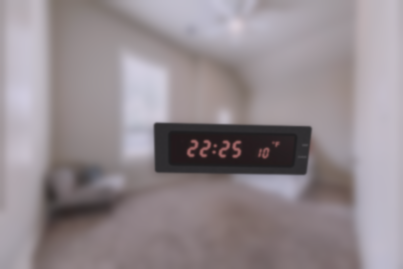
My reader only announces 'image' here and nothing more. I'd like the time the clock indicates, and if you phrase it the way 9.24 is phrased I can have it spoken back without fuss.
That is 22.25
